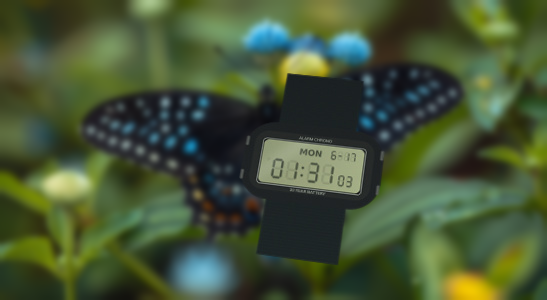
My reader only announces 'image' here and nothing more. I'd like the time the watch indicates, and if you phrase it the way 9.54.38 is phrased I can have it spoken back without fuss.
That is 1.31.03
